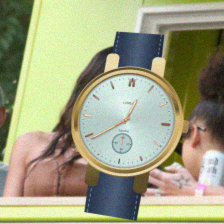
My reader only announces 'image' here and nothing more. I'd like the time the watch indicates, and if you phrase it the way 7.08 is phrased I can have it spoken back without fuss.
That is 12.39
